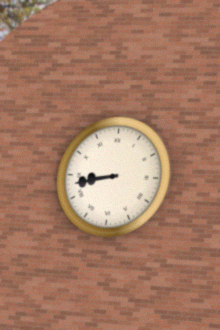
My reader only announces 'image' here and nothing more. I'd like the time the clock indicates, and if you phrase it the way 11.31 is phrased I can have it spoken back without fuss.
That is 8.43
